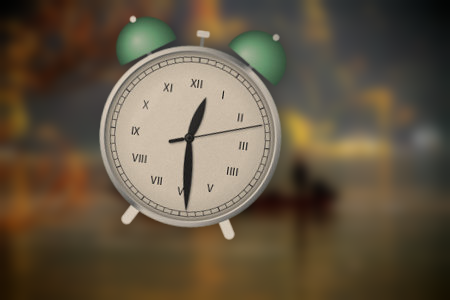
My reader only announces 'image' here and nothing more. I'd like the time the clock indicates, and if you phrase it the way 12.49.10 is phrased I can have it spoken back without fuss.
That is 12.29.12
